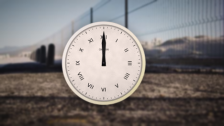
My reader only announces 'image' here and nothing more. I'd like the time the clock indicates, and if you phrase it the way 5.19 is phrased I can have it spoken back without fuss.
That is 12.00
